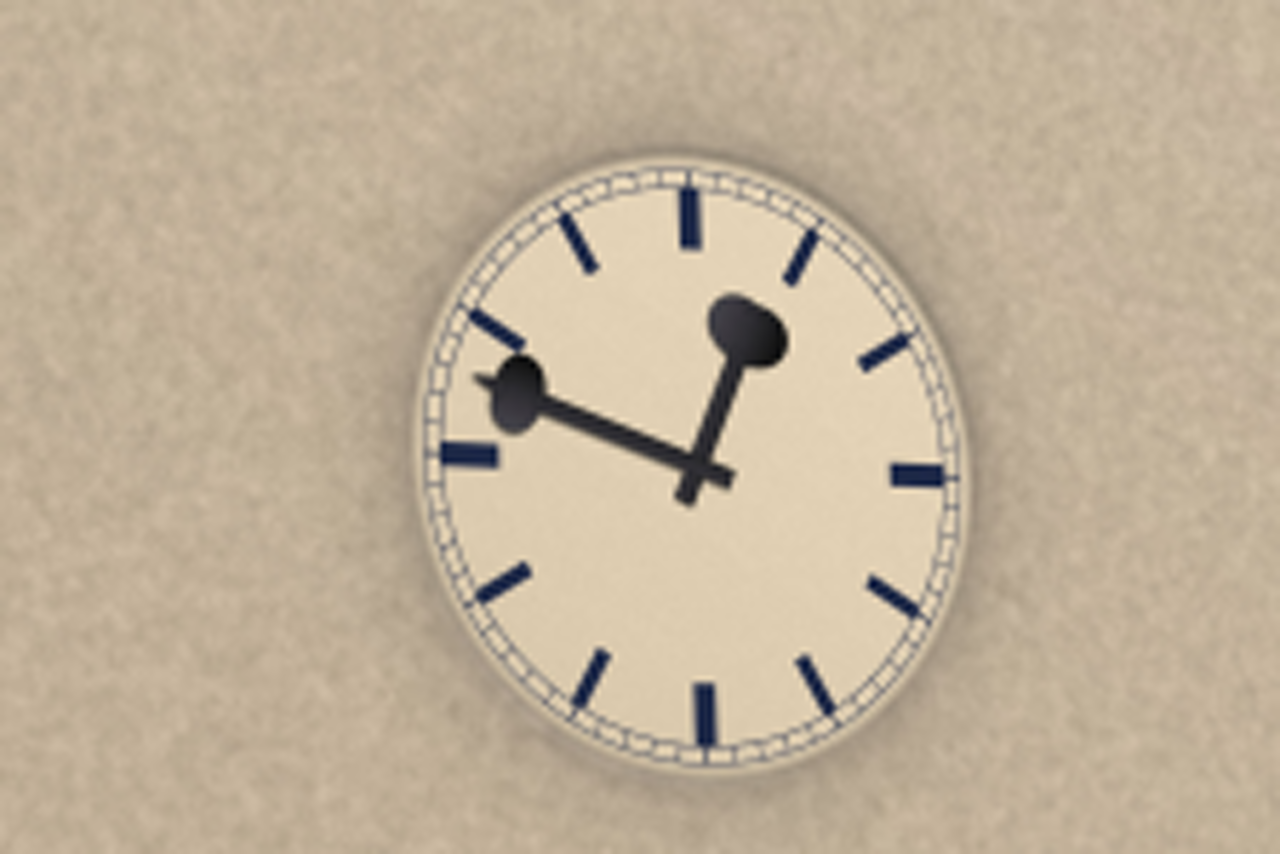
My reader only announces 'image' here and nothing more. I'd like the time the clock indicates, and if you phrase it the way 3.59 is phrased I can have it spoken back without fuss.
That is 12.48
